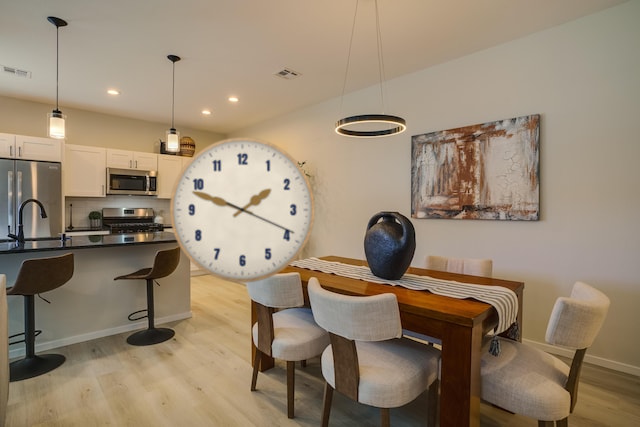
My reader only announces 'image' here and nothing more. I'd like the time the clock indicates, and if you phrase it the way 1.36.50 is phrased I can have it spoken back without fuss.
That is 1.48.19
